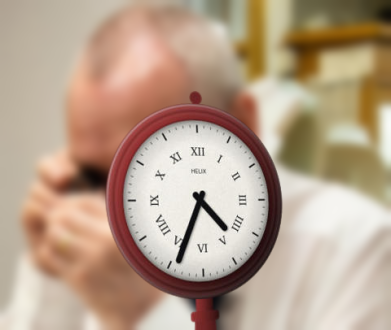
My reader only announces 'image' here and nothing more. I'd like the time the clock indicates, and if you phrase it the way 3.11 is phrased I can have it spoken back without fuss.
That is 4.34
